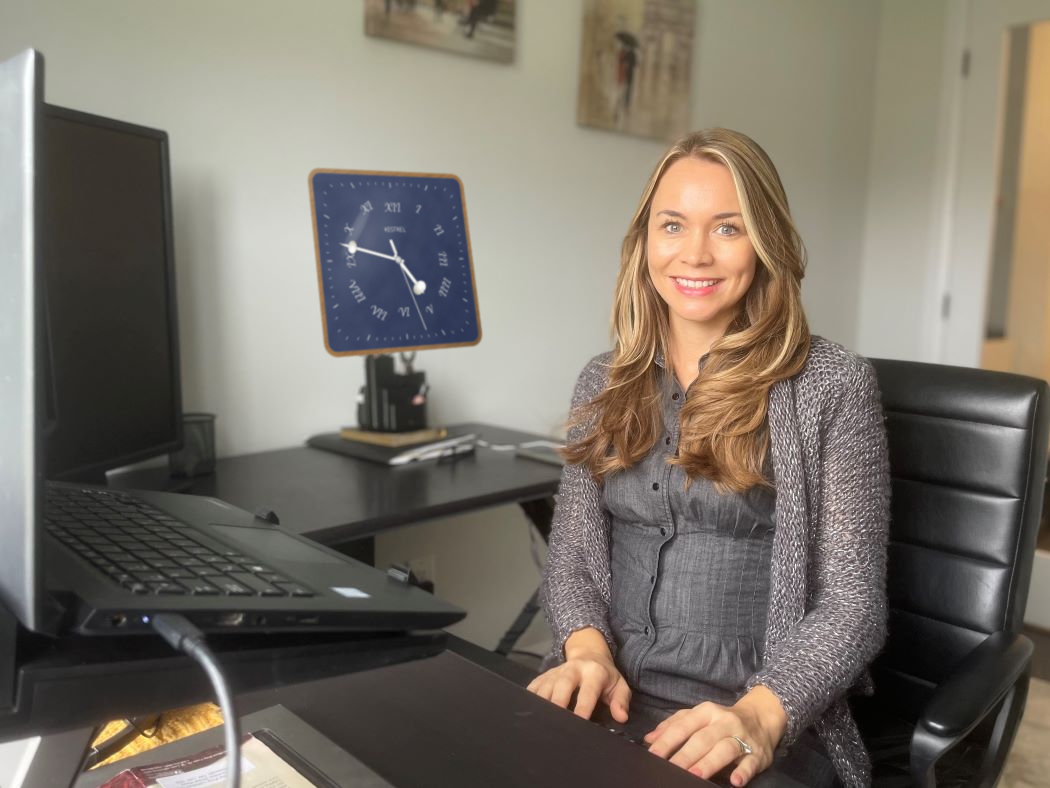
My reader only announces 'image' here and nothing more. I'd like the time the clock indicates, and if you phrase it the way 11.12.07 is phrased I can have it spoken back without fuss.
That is 4.47.27
